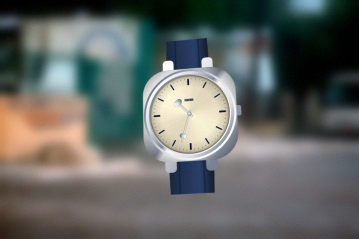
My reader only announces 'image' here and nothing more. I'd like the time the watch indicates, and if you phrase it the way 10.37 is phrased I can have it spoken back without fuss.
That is 10.33
